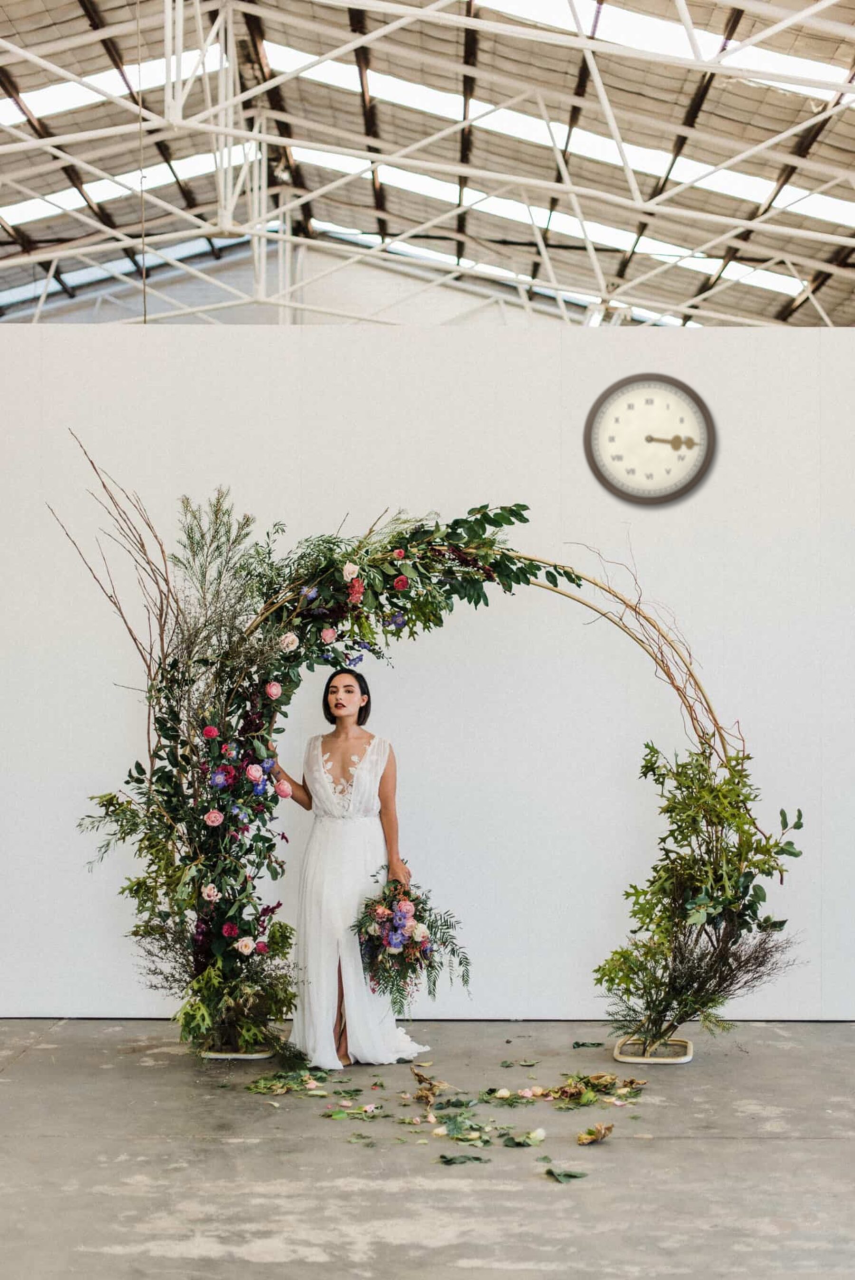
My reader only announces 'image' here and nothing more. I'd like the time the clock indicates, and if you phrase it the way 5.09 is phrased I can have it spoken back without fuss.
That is 3.16
